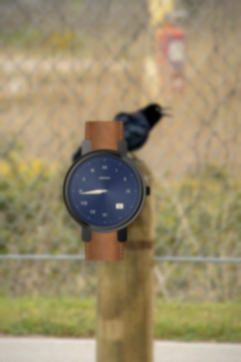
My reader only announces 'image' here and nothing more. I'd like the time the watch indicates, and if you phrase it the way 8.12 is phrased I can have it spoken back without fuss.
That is 8.44
